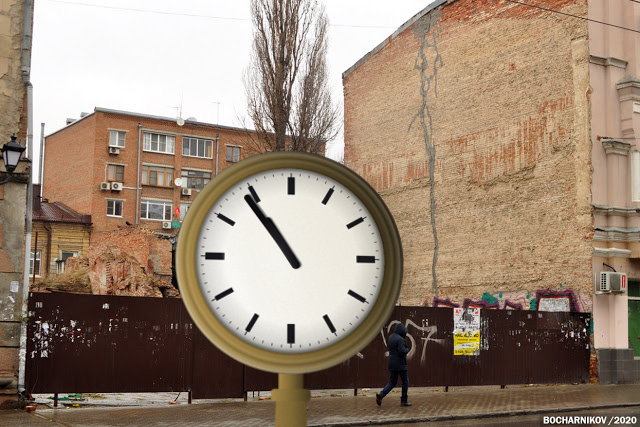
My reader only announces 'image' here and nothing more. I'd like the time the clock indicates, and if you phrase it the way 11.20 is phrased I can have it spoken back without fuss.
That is 10.54
